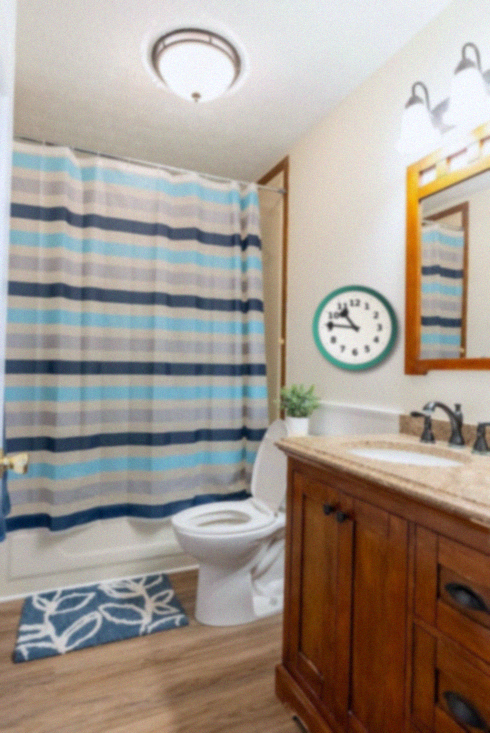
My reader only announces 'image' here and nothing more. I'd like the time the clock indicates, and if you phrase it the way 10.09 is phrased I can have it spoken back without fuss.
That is 10.46
